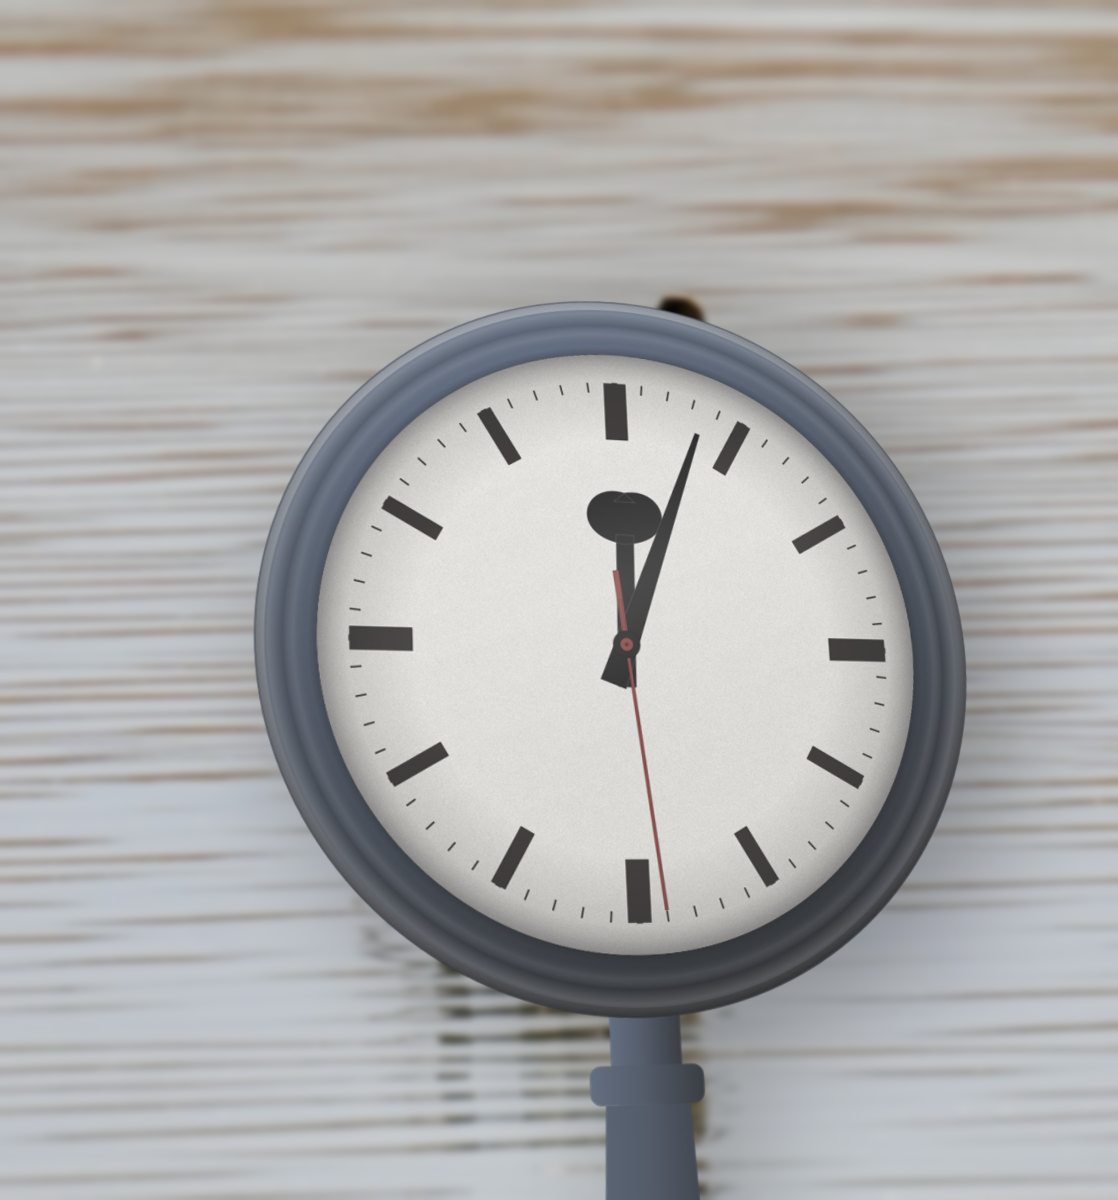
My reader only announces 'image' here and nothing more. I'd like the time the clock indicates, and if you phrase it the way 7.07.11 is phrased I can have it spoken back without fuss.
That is 12.03.29
